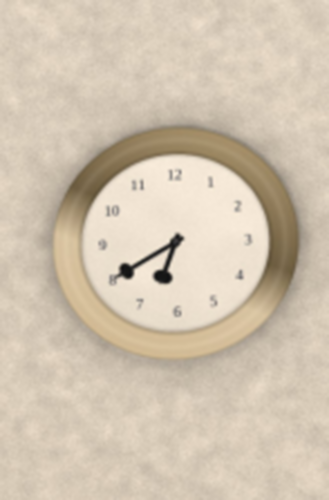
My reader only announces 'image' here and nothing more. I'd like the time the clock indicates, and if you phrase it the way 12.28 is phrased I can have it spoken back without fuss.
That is 6.40
